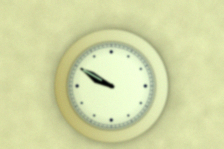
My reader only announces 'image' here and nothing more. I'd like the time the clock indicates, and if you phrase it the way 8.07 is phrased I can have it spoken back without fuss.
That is 9.50
